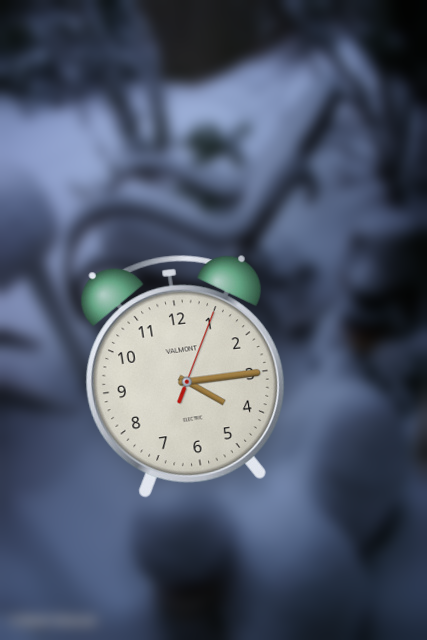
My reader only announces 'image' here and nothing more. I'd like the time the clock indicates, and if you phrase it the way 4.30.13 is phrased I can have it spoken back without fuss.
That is 4.15.05
